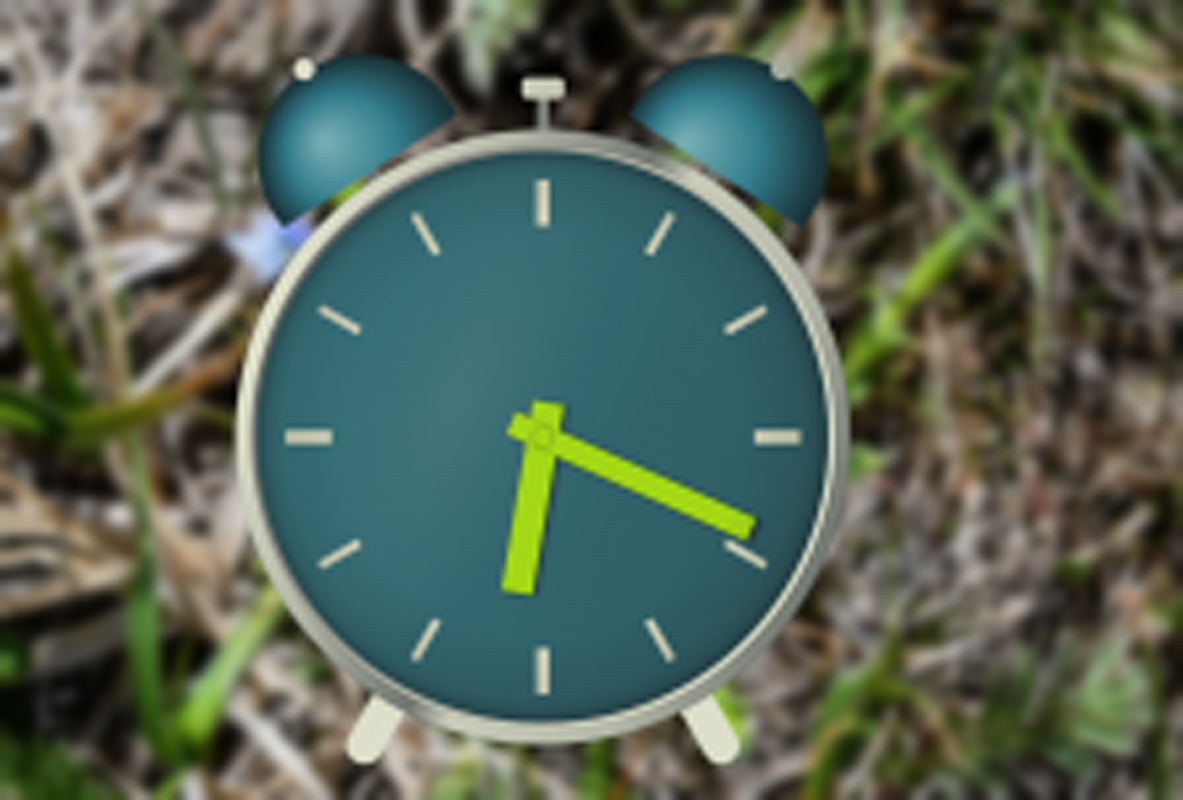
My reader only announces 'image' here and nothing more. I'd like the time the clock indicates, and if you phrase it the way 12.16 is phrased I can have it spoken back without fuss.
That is 6.19
